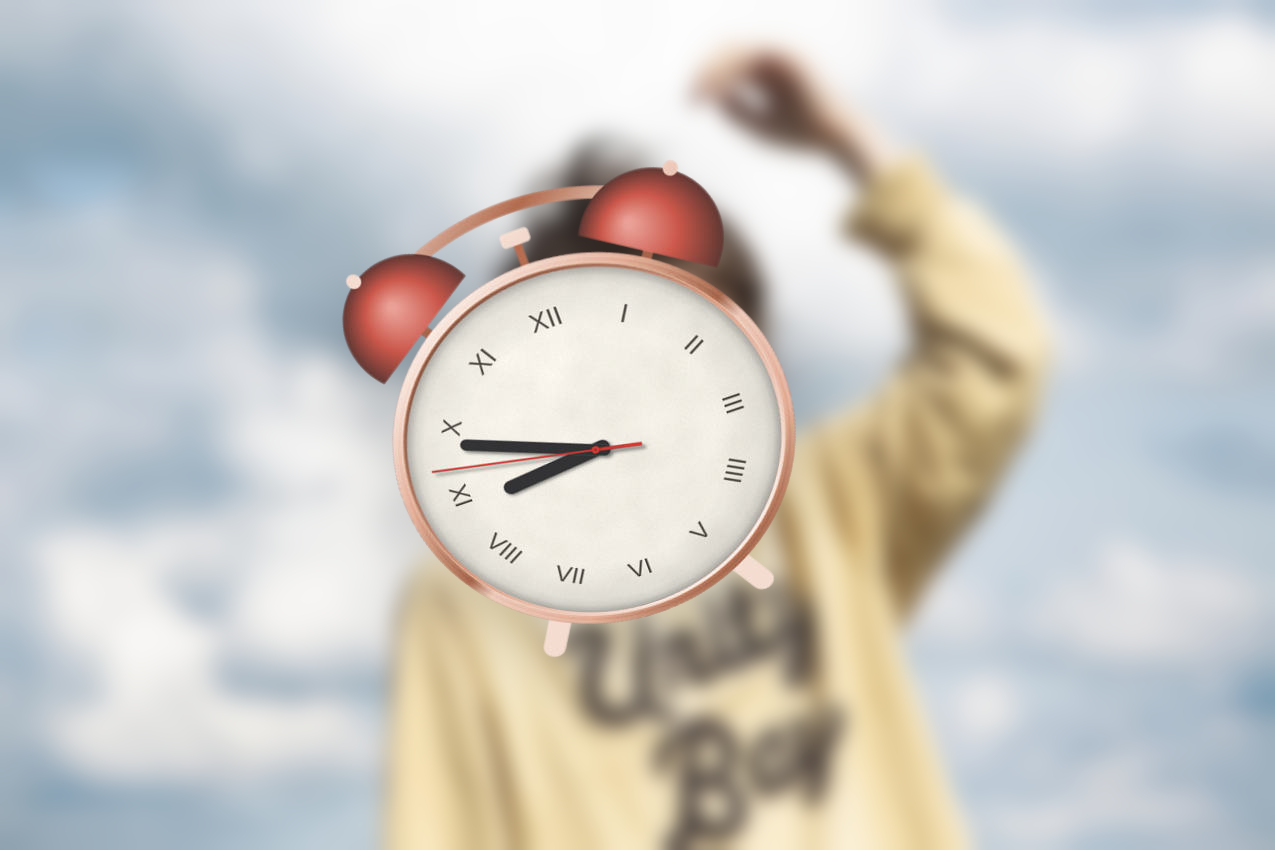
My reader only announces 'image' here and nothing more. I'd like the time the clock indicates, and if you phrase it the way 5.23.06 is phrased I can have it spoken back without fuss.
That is 8.48.47
